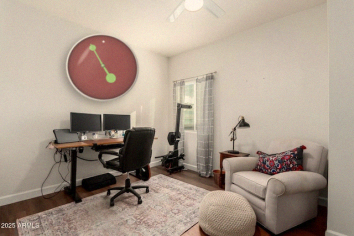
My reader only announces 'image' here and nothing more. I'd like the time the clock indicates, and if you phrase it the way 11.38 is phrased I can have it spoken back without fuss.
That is 4.55
